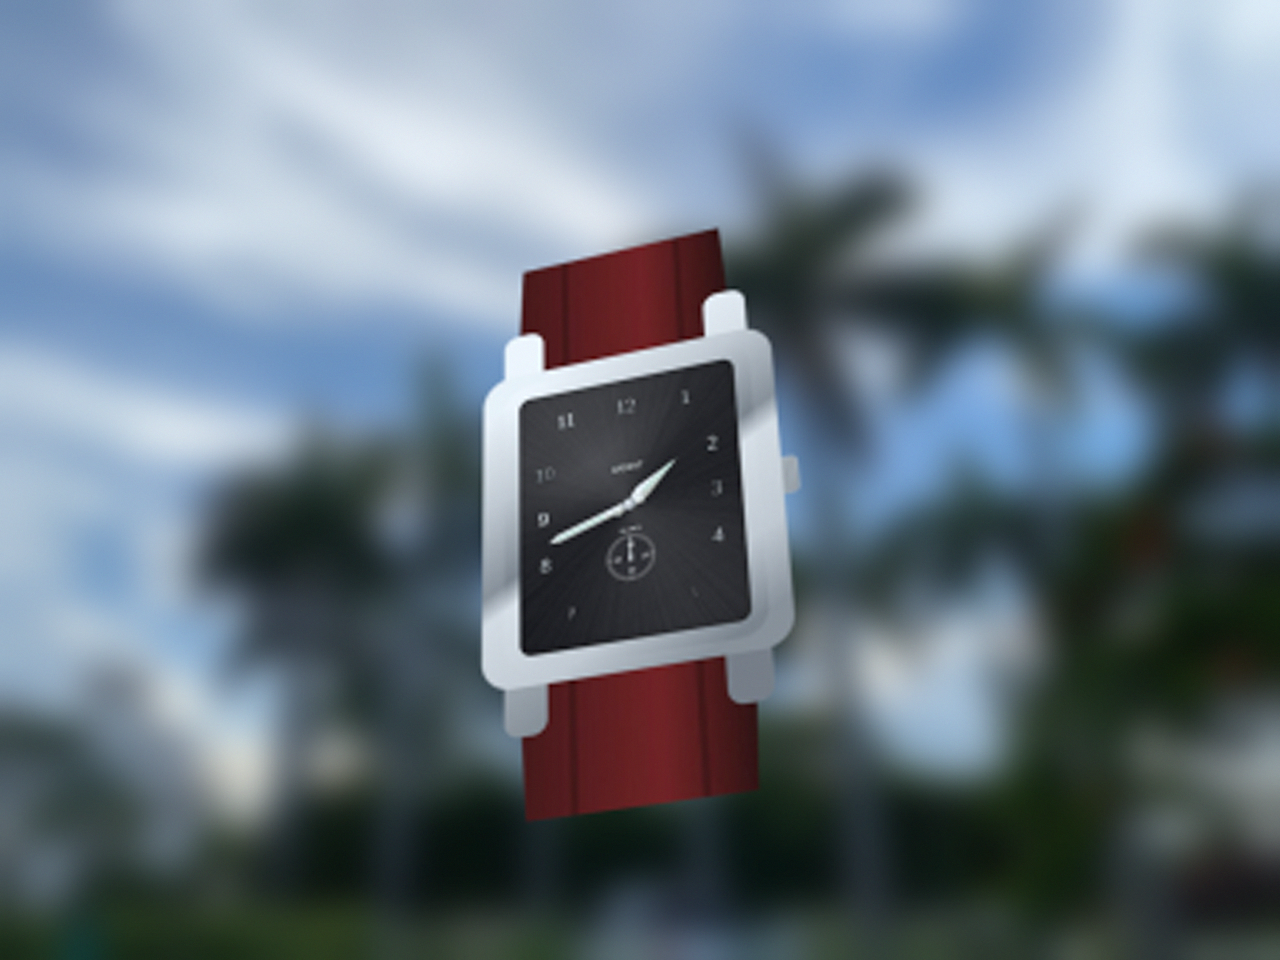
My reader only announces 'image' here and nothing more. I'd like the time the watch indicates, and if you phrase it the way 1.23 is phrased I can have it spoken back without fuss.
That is 1.42
